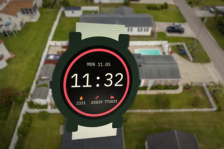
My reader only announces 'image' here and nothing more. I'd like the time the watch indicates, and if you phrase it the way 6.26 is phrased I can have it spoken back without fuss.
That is 11.32
